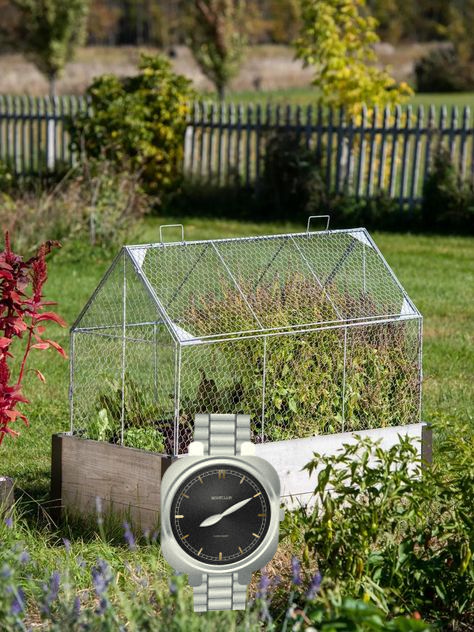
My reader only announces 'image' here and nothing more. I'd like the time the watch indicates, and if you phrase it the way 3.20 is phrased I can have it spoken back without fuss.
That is 8.10
